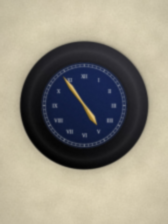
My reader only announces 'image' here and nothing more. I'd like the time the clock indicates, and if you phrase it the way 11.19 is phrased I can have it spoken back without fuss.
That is 4.54
